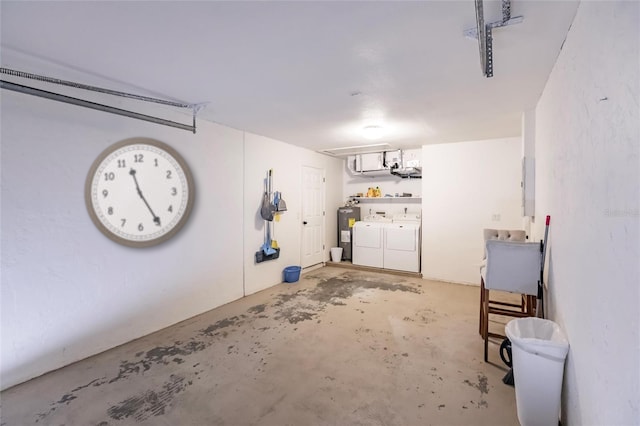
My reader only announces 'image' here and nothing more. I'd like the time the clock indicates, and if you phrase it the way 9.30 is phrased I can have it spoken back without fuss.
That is 11.25
